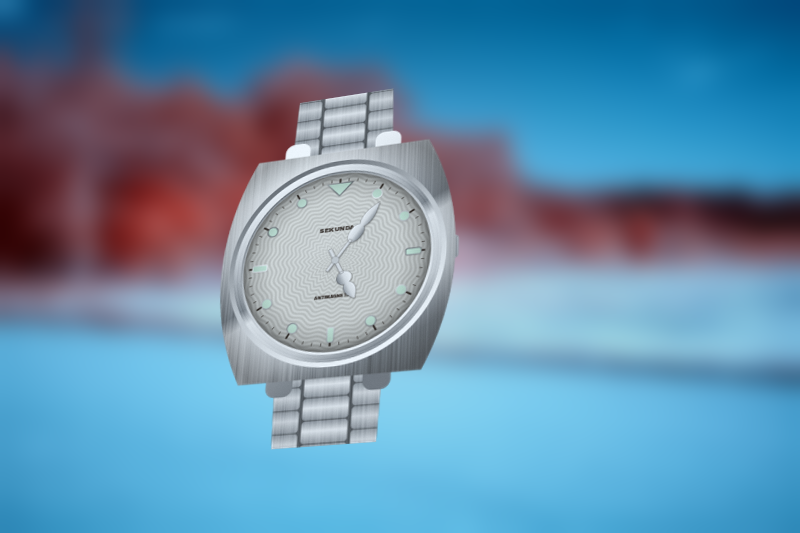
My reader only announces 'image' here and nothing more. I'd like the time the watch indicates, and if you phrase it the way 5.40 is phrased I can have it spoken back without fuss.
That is 5.06
